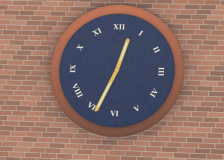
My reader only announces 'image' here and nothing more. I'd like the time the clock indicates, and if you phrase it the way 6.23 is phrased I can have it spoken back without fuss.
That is 12.34
